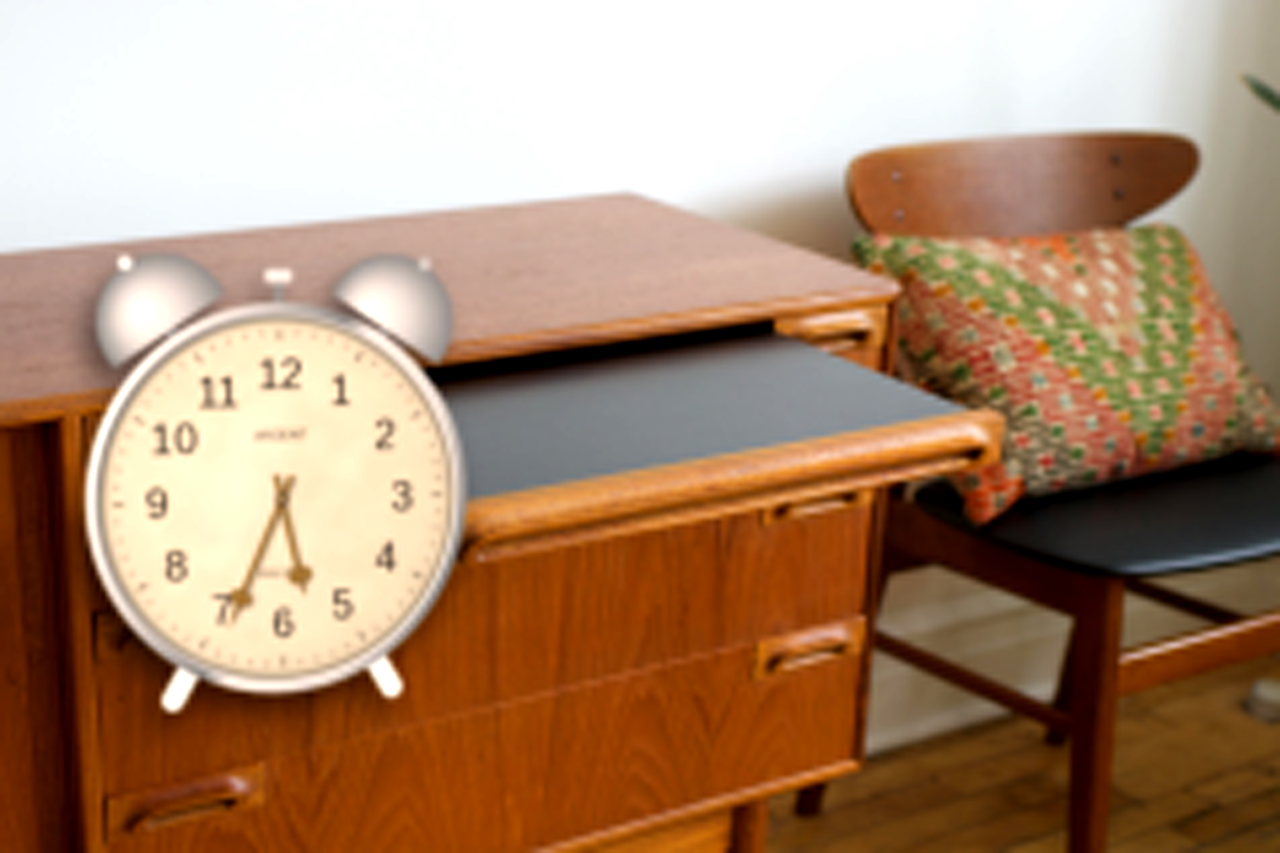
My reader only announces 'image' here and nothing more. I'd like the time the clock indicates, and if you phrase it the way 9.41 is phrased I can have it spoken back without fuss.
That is 5.34
